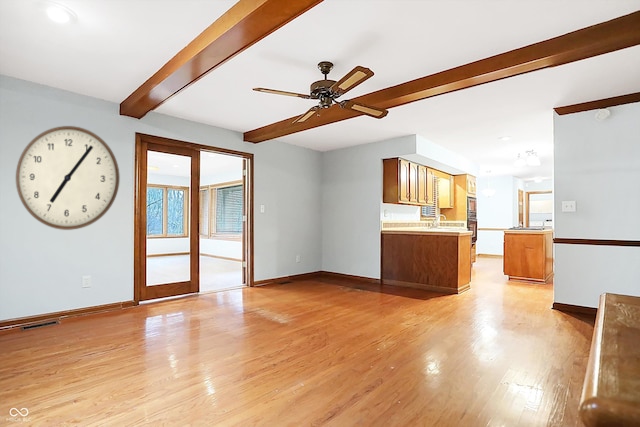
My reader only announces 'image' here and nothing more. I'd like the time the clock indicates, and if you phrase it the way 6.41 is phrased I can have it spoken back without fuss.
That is 7.06
